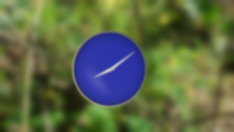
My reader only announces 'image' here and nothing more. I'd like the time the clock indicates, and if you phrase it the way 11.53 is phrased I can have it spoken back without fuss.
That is 8.09
